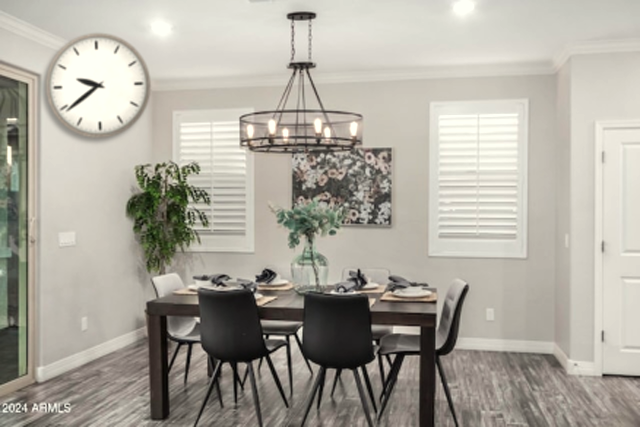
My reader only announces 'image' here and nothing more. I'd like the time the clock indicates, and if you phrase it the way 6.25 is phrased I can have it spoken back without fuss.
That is 9.39
